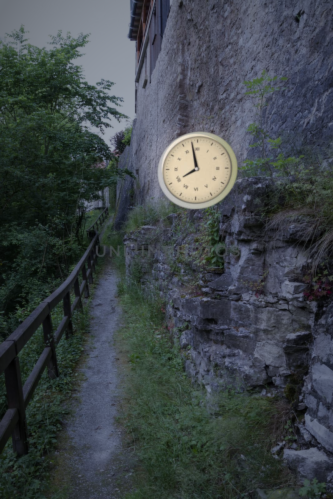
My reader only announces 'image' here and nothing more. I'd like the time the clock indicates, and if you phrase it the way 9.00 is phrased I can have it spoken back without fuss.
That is 7.58
